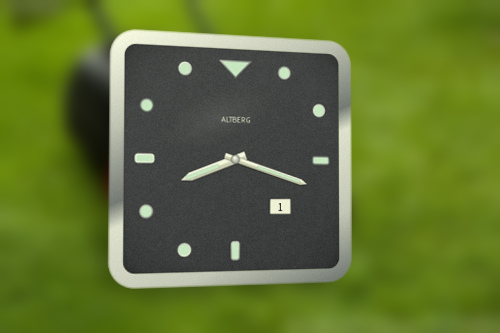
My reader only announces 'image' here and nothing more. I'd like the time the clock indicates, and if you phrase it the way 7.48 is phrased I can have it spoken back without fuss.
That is 8.18
